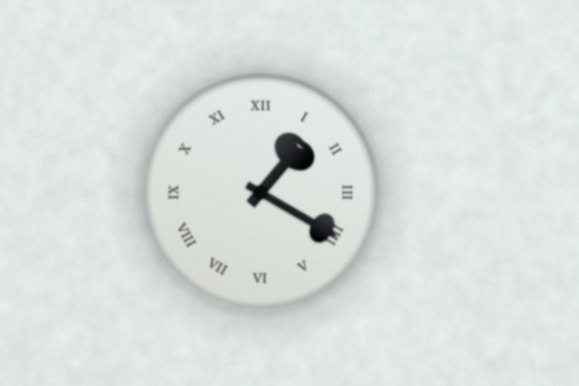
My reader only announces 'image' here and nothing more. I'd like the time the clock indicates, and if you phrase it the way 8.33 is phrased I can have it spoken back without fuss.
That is 1.20
